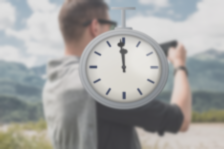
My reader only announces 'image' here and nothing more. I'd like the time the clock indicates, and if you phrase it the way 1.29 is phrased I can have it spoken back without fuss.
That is 11.59
